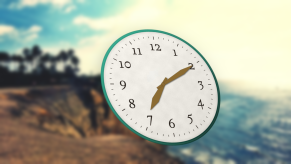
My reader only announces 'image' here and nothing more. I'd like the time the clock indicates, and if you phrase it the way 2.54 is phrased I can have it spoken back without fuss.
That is 7.10
